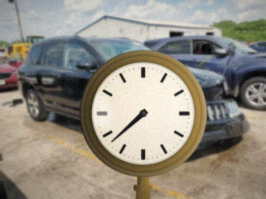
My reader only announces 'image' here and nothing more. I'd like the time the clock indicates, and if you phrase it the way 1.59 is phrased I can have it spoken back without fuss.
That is 7.38
